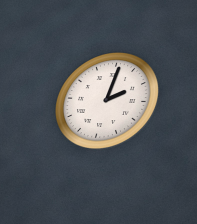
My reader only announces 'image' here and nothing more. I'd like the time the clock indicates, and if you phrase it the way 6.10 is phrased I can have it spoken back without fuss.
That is 2.01
